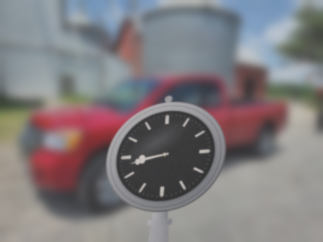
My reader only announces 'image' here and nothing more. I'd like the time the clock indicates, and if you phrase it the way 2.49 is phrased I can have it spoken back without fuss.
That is 8.43
